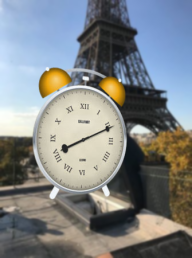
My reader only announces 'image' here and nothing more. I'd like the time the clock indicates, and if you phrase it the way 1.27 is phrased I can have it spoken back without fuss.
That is 8.11
